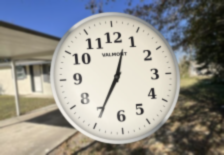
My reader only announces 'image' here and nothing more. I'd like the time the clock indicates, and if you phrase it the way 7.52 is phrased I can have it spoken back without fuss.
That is 12.35
